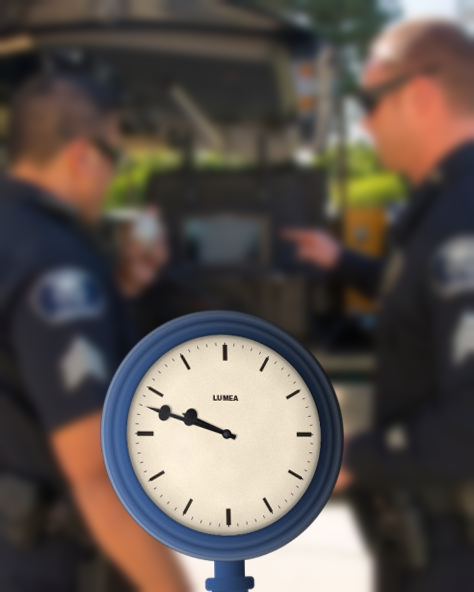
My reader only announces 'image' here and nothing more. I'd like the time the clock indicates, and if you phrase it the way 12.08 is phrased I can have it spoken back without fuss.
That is 9.48
